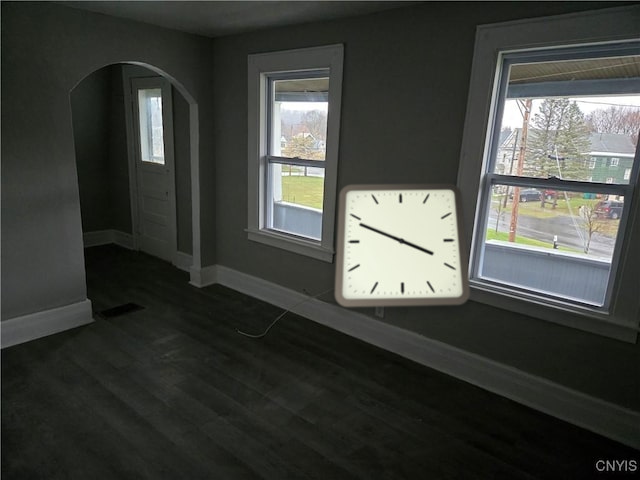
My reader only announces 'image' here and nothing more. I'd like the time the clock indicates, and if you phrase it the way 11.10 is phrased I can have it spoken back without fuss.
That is 3.49
